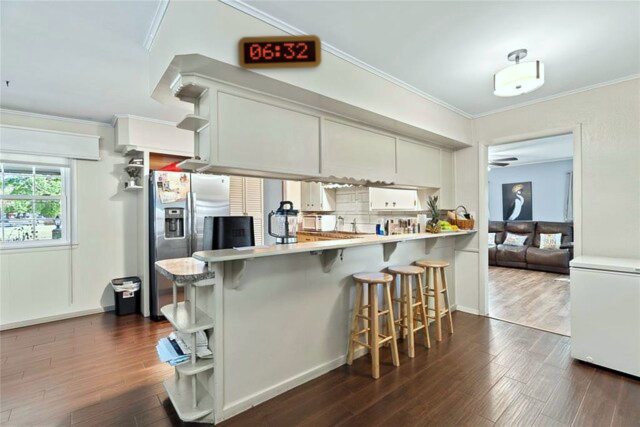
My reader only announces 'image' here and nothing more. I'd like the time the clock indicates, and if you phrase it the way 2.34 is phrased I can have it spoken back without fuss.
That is 6.32
